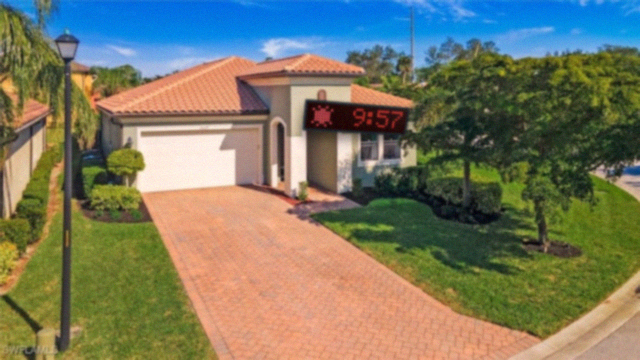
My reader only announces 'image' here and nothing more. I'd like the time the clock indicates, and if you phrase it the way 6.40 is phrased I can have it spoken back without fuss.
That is 9.57
